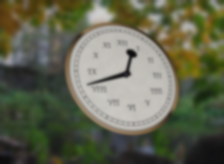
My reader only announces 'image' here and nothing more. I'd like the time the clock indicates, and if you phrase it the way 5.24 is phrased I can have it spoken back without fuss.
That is 12.42
